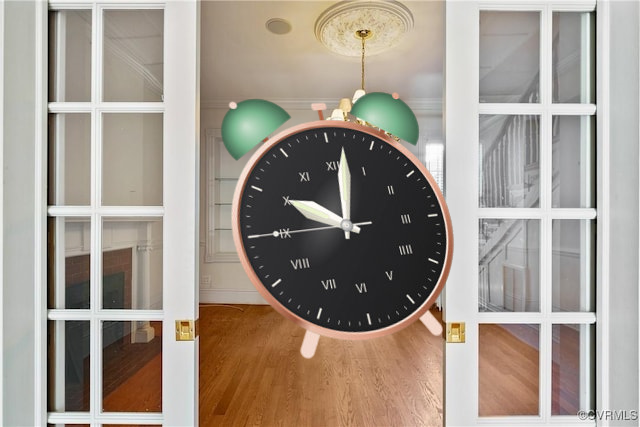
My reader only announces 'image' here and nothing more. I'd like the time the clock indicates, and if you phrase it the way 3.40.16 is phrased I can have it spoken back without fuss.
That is 10.01.45
